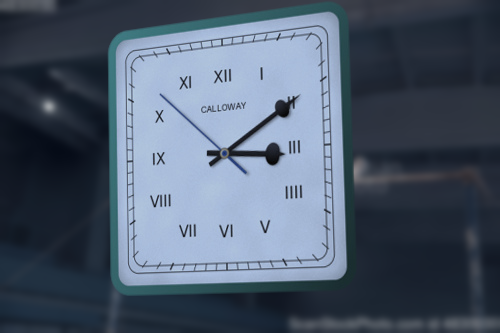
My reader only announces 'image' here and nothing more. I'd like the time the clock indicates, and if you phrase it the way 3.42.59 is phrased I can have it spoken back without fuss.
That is 3.09.52
